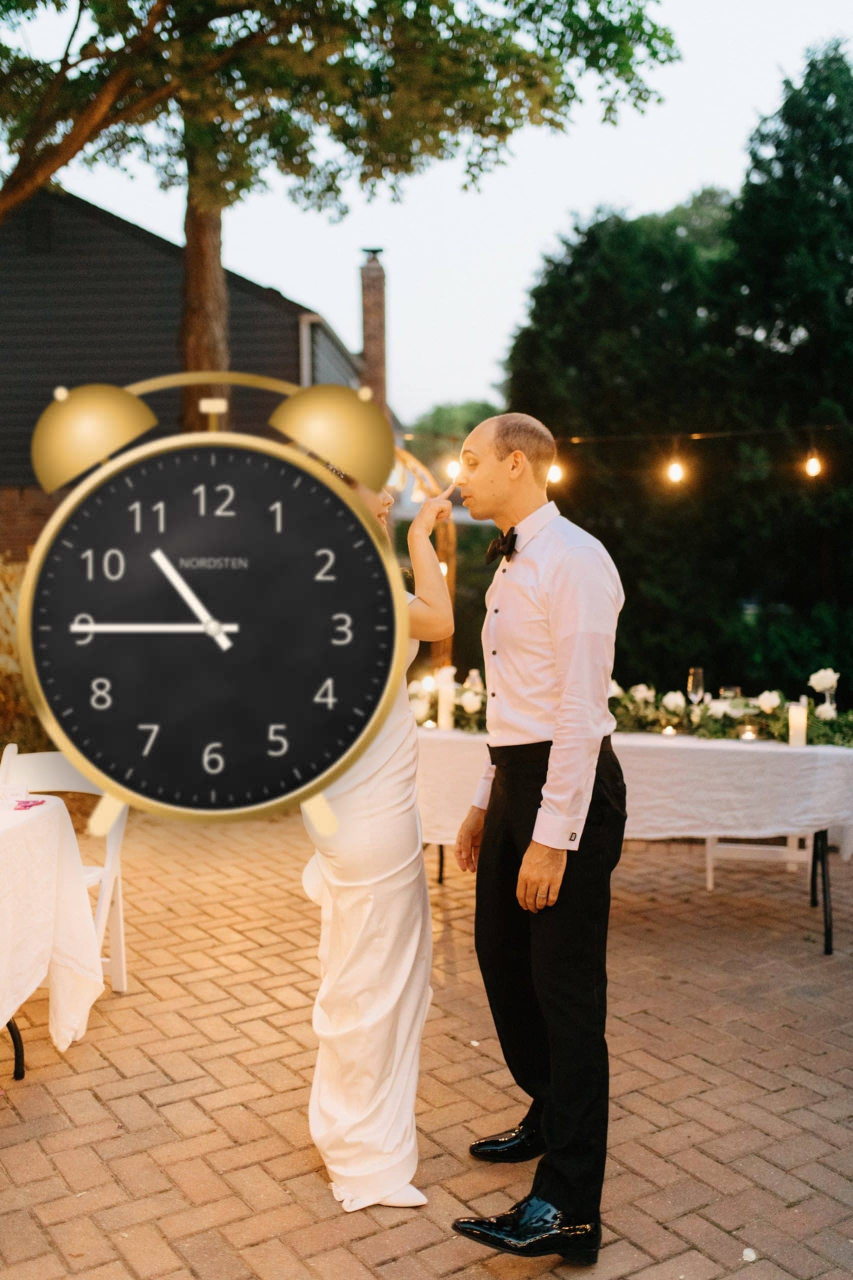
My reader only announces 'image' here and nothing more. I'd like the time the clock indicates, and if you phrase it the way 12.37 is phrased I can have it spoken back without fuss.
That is 10.45
